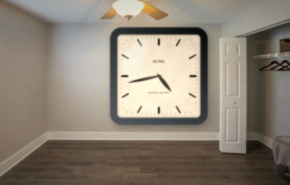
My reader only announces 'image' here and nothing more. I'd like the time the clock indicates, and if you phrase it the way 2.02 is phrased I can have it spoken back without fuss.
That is 4.43
